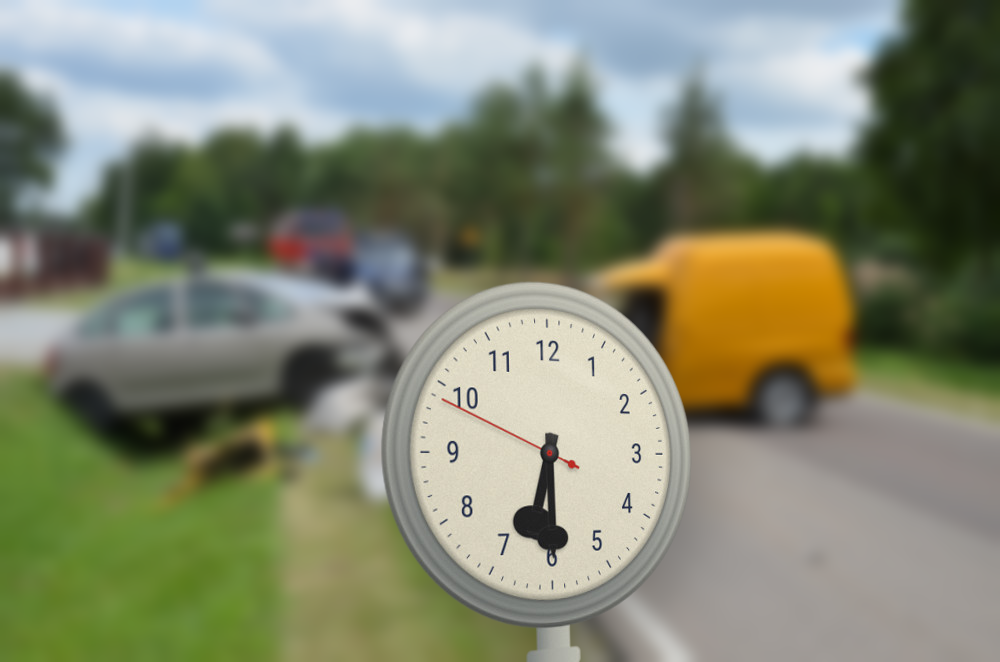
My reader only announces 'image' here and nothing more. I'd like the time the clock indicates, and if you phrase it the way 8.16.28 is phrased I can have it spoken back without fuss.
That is 6.29.49
